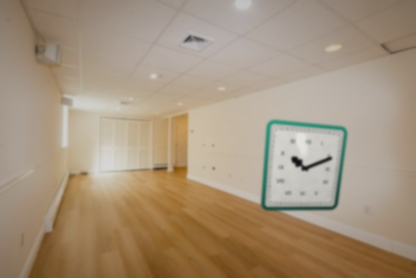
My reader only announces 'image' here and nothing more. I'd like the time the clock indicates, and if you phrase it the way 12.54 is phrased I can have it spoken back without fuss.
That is 10.11
